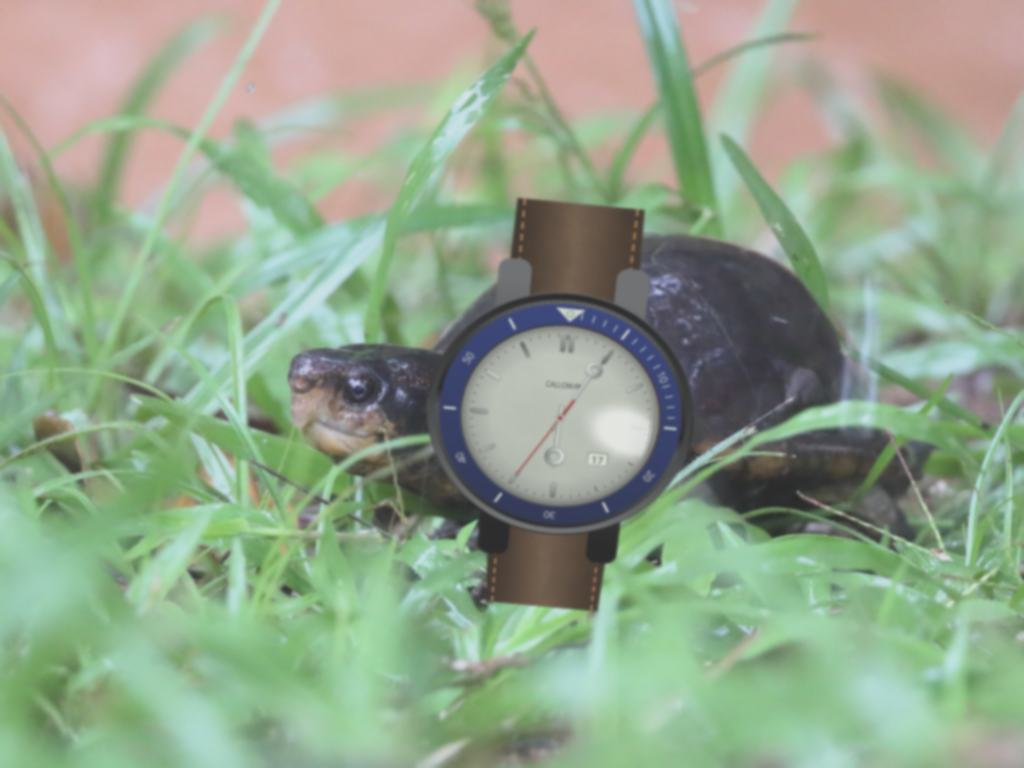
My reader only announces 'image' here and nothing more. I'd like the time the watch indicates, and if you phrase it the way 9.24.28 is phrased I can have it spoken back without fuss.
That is 6.04.35
